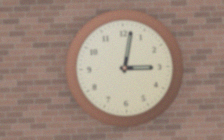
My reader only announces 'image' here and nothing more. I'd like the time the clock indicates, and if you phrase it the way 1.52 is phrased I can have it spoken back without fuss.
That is 3.02
